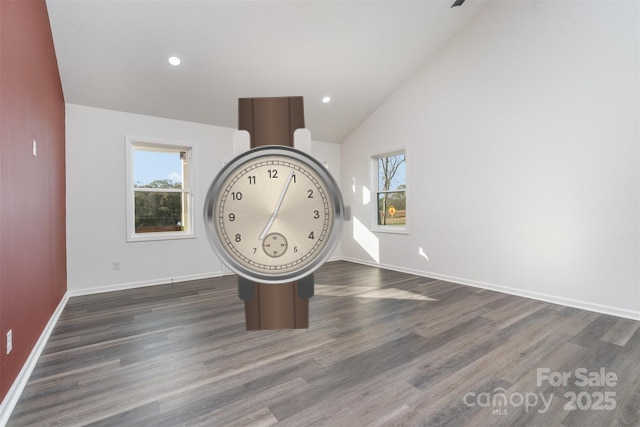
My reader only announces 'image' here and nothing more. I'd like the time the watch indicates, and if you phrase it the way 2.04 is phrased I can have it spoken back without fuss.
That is 7.04
